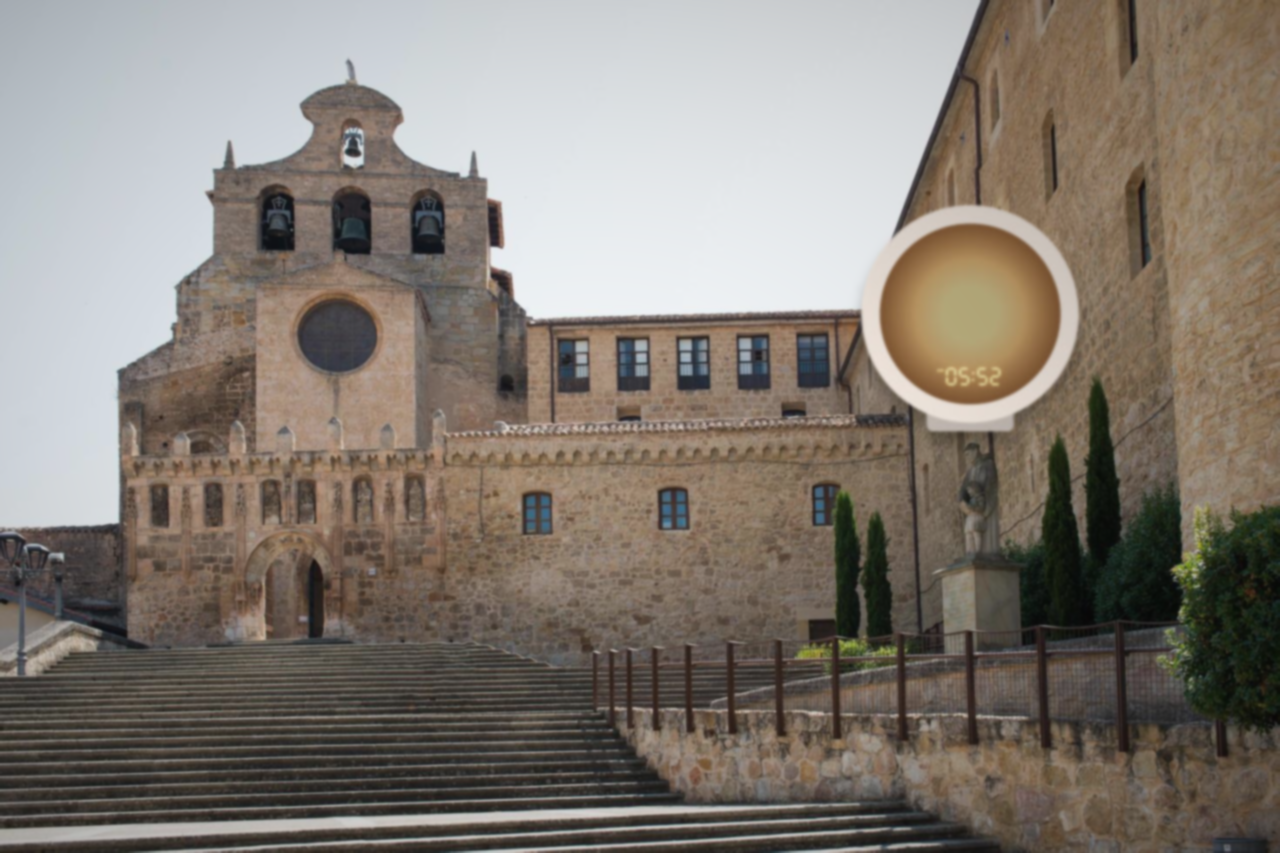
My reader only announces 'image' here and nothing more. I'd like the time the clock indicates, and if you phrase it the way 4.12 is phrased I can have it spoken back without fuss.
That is 5.52
